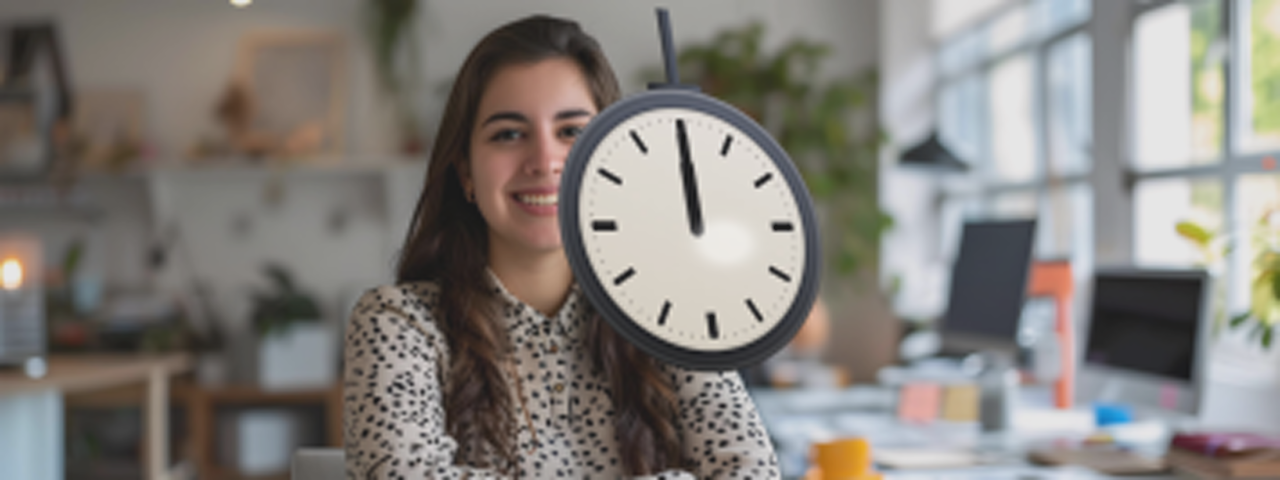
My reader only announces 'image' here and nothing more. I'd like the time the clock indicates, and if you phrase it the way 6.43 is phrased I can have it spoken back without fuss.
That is 12.00
